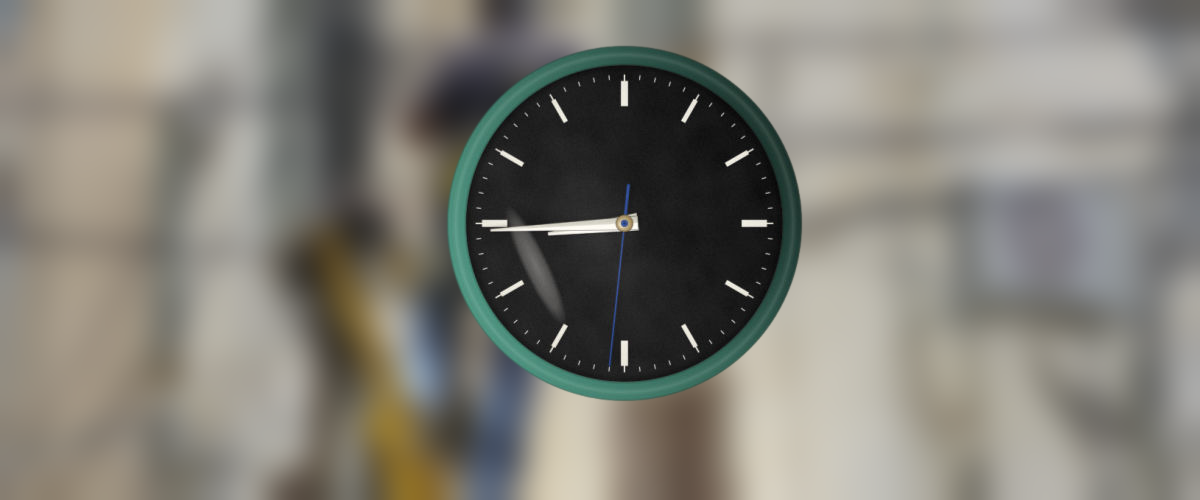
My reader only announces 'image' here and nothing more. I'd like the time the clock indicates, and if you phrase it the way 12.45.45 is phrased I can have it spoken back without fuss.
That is 8.44.31
